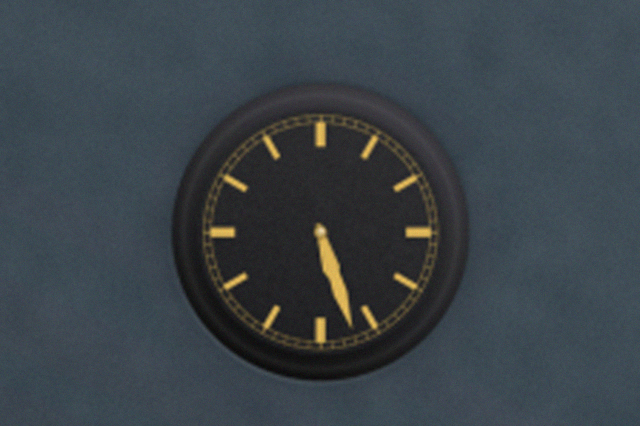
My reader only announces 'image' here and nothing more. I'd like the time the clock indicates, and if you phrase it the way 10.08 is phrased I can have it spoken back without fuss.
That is 5.27
